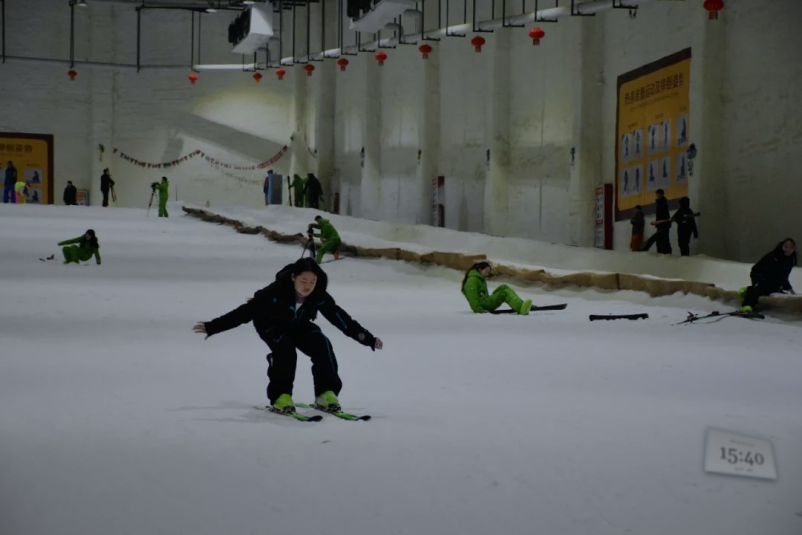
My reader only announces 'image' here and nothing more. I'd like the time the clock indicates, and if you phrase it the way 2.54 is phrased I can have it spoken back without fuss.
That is 15.40
